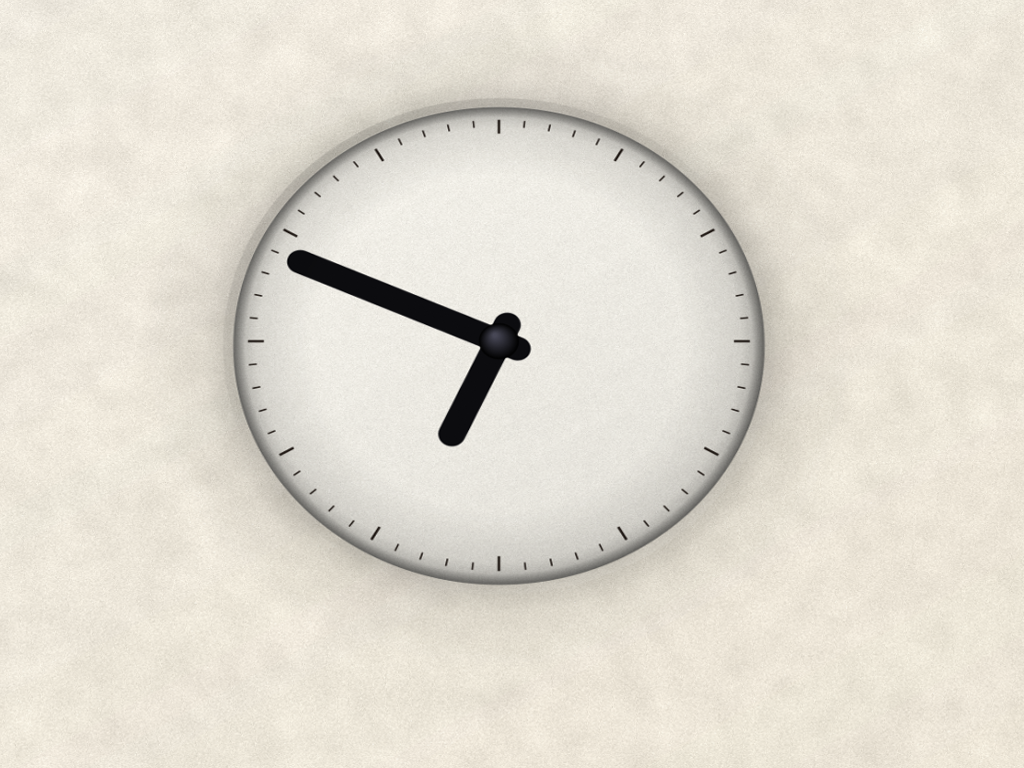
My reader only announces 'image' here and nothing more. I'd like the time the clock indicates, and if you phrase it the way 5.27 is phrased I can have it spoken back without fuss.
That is 6.49
